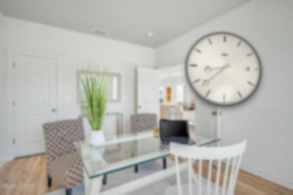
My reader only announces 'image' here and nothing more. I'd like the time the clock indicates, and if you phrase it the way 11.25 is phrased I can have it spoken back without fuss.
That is 8.38
